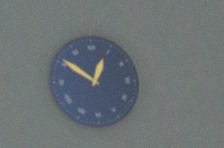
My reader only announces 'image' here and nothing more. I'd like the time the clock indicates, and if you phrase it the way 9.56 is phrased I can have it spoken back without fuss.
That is 12.51
